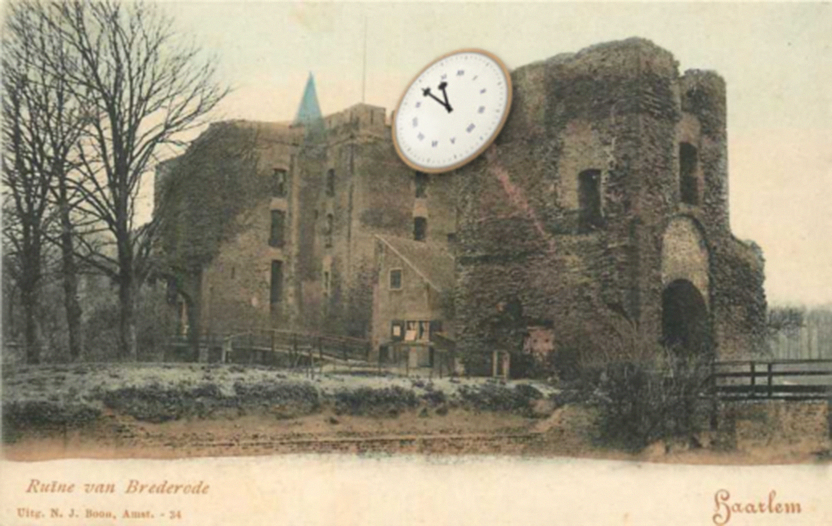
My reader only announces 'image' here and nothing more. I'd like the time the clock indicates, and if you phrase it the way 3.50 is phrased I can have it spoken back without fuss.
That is 10.49
